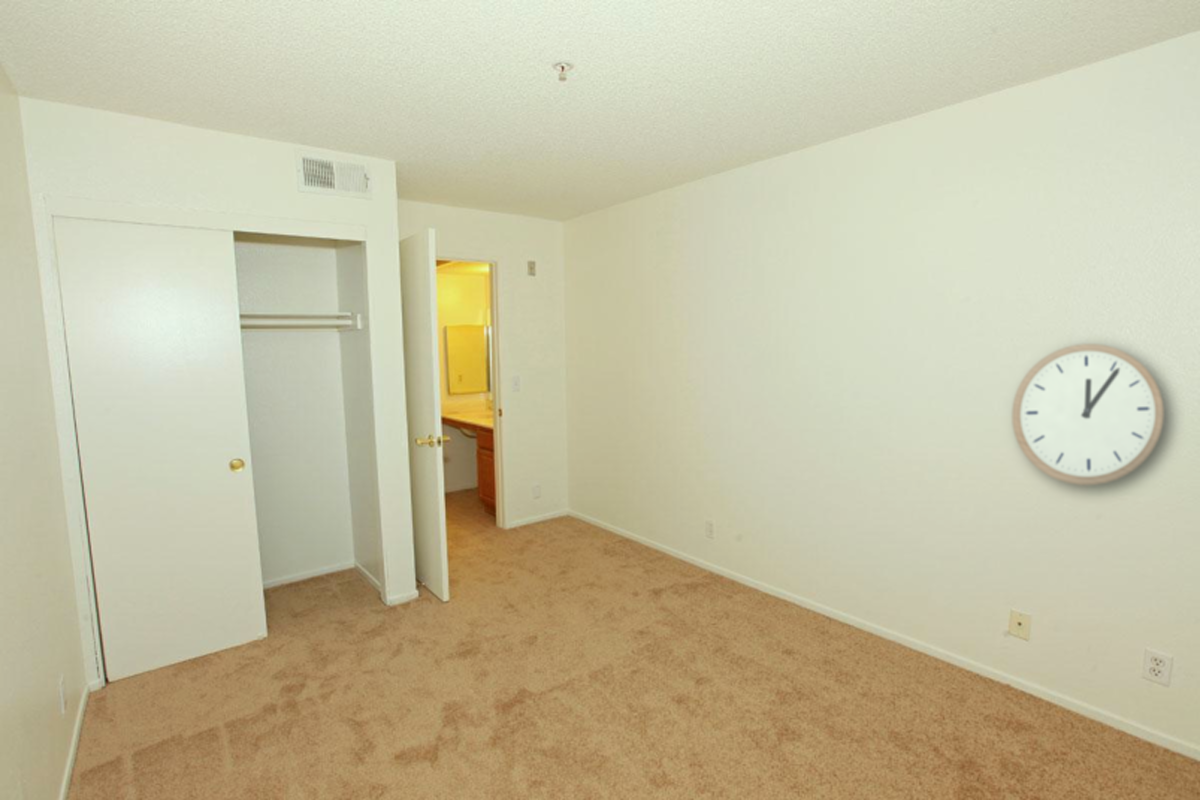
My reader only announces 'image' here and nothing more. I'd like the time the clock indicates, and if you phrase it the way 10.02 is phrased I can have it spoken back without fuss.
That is 12.06
